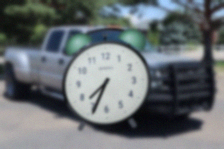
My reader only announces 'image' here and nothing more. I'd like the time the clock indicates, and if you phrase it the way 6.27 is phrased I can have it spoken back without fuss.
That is 7.34
